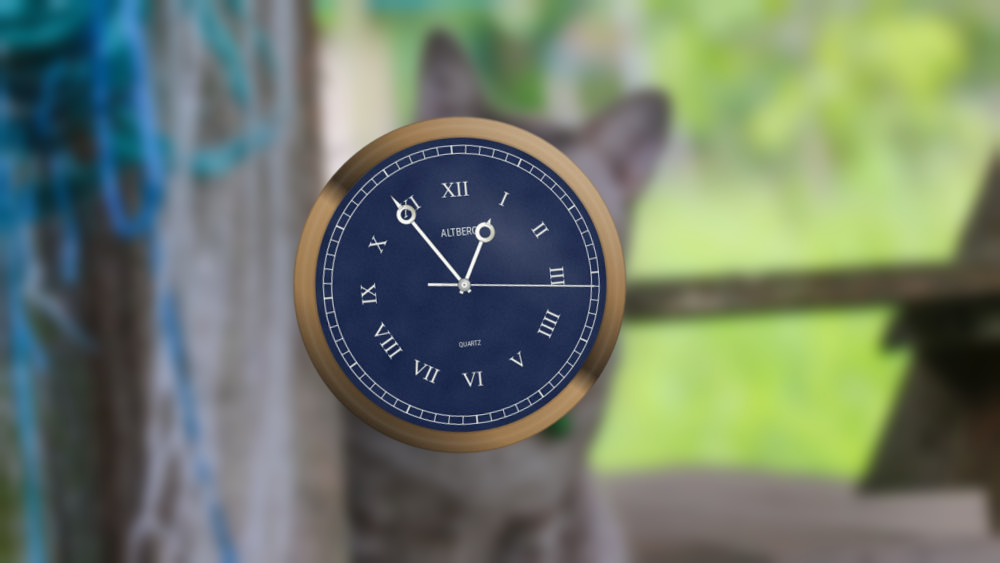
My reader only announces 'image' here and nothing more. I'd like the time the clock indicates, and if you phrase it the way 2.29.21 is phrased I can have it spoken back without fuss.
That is 12.54.16
